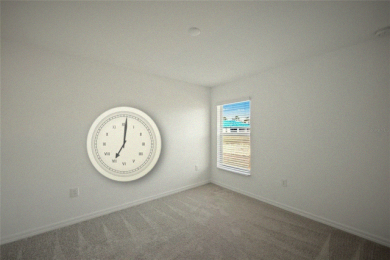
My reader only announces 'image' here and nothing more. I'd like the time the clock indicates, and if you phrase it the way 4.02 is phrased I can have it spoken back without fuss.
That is 7.01
